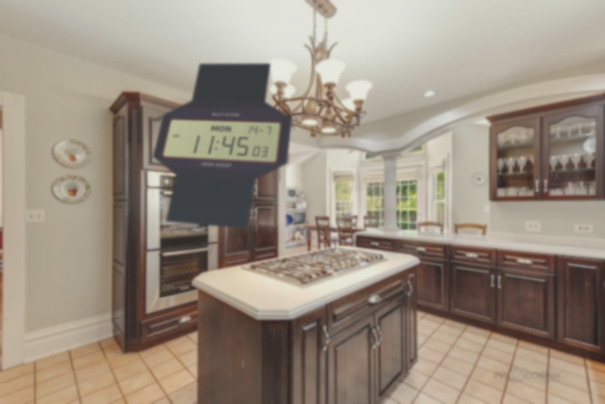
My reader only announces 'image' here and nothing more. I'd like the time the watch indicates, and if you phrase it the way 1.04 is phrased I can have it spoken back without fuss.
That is 11.45
